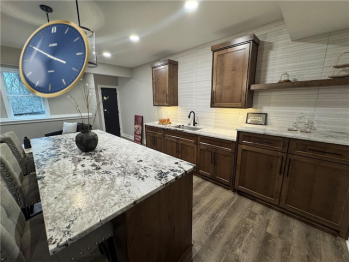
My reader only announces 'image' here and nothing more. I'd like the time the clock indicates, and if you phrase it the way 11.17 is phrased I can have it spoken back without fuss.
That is 3.50
